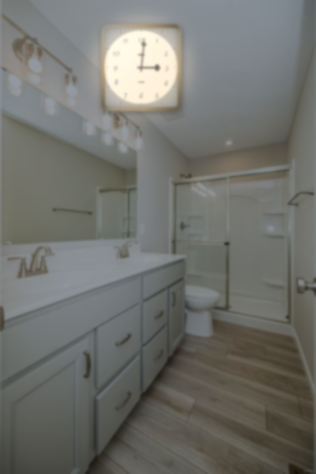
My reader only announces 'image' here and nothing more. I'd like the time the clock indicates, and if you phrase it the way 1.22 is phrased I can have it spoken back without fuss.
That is 3.01
